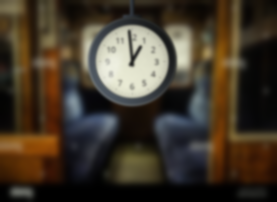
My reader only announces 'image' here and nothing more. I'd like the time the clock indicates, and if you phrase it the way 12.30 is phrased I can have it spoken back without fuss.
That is 12.59
